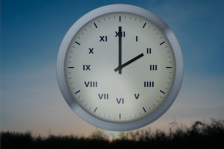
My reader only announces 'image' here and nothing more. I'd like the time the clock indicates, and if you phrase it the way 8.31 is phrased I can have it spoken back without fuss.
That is 2.00
